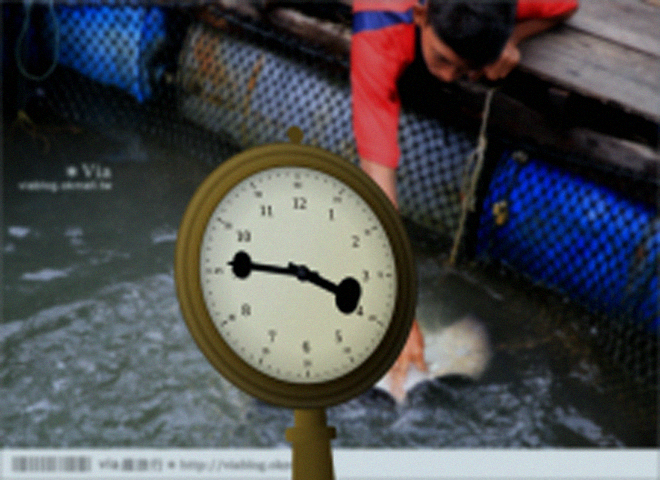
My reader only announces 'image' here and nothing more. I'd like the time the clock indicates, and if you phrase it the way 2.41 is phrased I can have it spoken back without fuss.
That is 3.46
